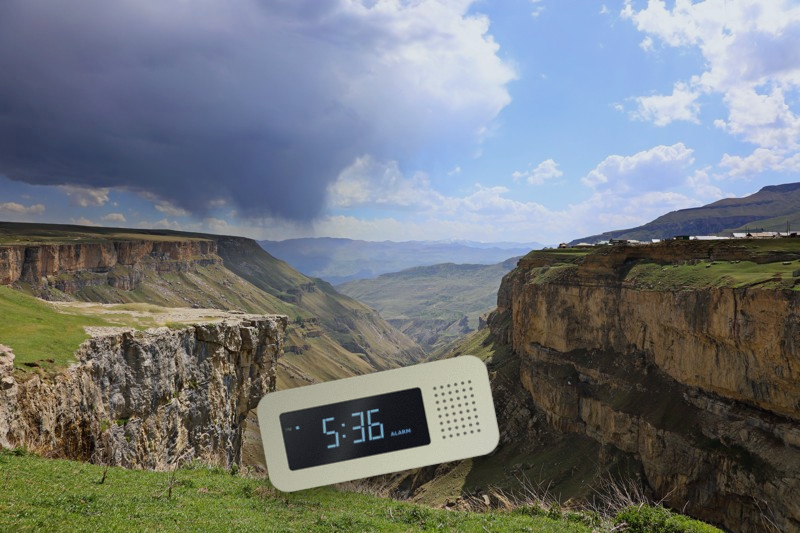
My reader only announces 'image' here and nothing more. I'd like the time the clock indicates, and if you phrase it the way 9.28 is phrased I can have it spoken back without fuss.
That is 5.36
